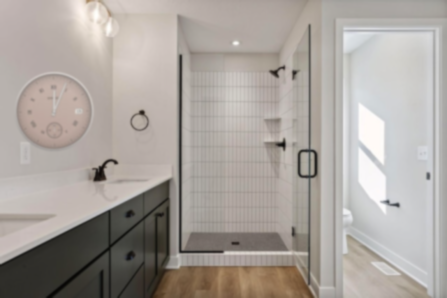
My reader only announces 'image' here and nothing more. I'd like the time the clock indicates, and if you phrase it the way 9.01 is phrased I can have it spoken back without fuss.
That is 12.04
